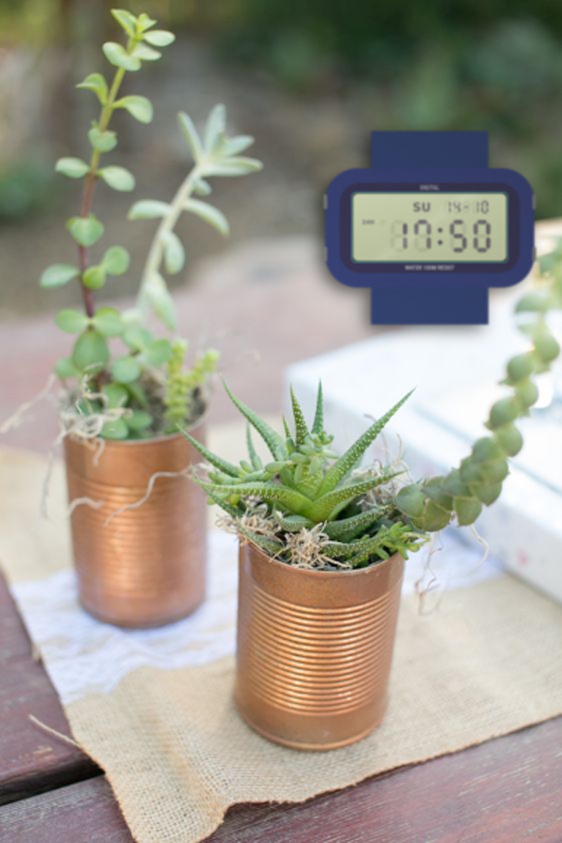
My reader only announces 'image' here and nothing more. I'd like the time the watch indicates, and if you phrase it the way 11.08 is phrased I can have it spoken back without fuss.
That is 17.50
